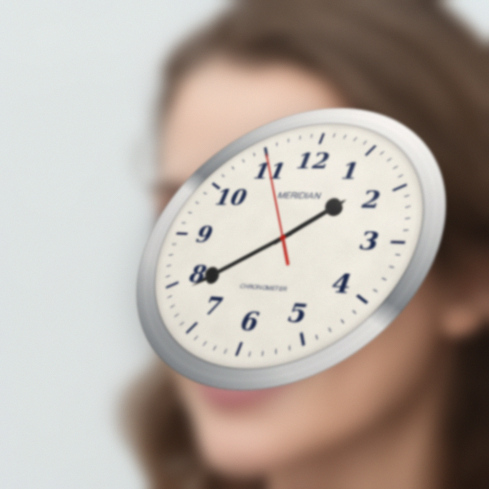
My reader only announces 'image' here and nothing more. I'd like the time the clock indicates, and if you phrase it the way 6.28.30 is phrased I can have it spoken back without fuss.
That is 1.38.55
